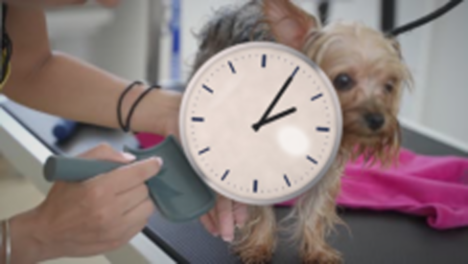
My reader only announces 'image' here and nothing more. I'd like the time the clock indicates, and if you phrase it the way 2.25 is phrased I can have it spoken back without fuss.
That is 2.05
